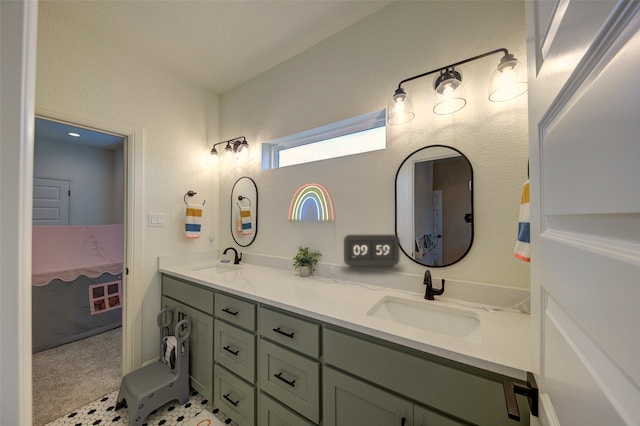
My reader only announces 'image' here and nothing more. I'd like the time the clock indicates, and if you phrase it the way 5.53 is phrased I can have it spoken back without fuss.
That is 9.59
